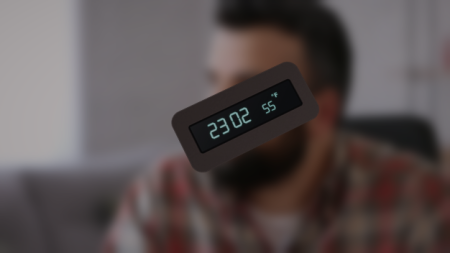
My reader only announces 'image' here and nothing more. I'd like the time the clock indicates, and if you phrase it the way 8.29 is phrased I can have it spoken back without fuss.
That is 23.02
